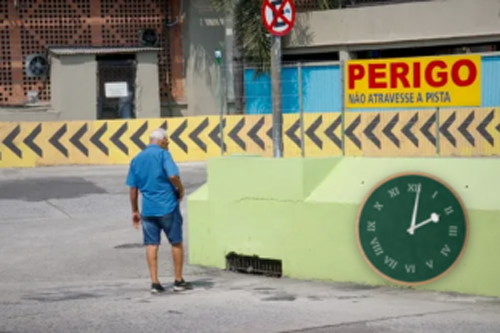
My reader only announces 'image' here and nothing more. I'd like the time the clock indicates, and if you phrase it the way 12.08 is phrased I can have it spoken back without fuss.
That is 2.01
